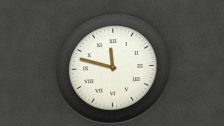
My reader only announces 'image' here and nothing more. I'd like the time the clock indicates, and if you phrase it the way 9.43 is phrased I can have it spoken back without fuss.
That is 11.48
